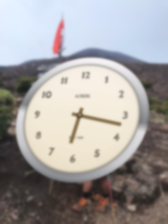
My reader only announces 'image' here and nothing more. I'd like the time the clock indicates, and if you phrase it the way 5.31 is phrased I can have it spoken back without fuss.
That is 6.17
